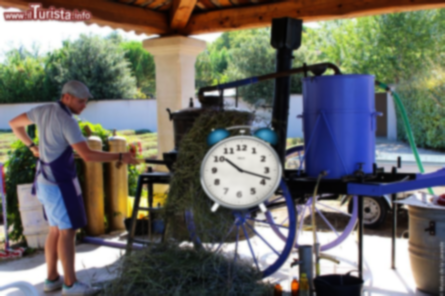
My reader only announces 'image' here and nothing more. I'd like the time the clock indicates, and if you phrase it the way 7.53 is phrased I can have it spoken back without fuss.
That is 10.18
